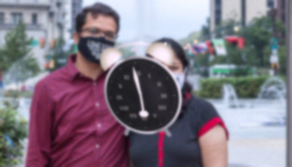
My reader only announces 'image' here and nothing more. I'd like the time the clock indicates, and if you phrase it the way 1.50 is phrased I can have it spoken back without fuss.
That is 5.59
